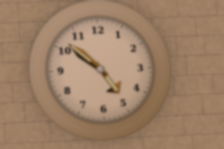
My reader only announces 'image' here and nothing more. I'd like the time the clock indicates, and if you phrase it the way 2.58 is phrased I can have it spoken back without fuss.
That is 4.52
